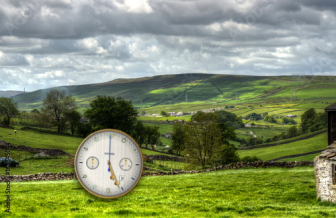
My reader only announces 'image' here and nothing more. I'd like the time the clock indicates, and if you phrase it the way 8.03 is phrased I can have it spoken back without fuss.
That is 5.26
